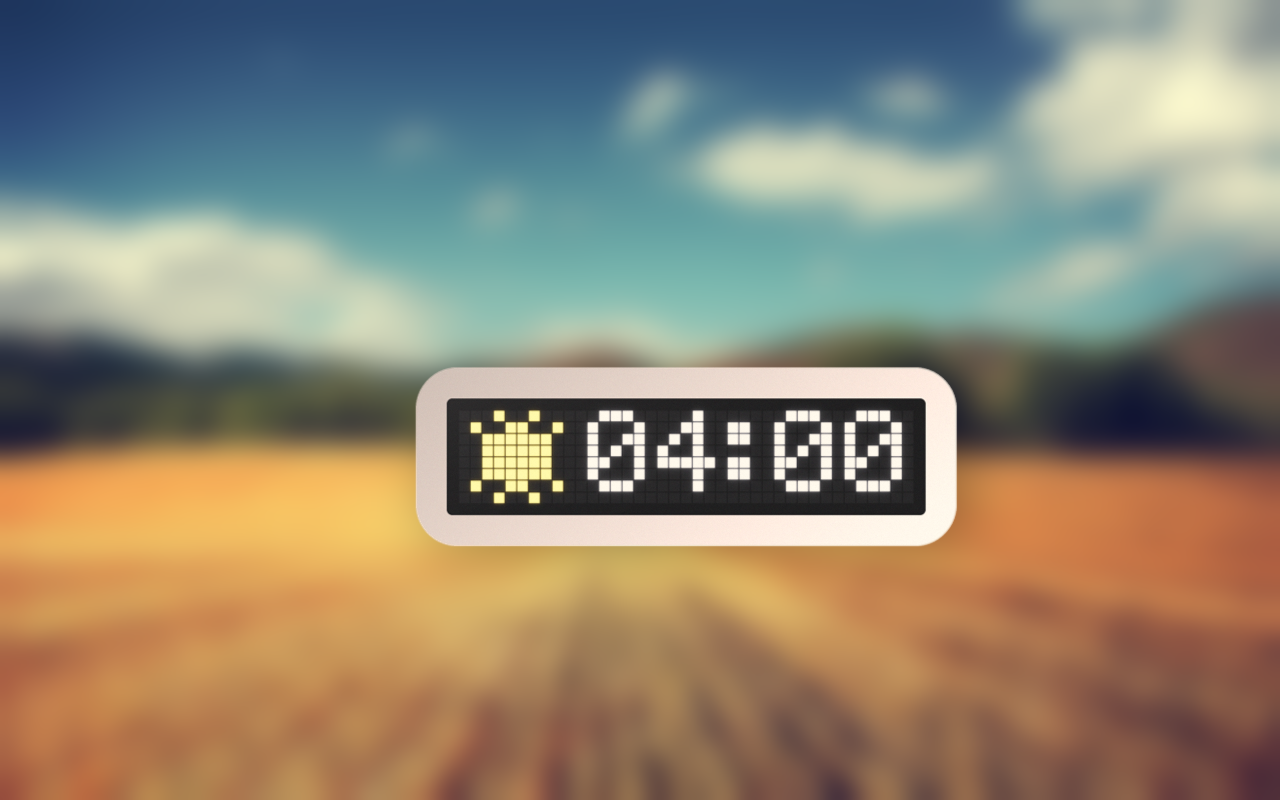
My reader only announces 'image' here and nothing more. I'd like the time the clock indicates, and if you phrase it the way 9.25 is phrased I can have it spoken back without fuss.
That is 4.00
